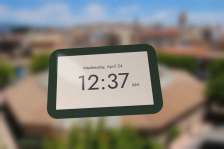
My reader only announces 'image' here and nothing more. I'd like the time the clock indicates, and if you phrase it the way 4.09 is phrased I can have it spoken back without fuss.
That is 12.37
